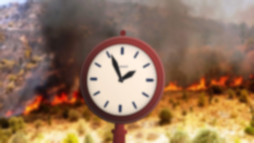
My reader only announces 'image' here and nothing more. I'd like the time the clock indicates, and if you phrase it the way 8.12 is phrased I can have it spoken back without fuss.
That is 1.56
